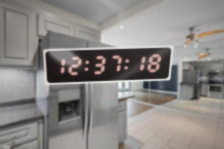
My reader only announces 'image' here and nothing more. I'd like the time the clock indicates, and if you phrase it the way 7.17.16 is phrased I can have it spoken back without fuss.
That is 12.37.18
